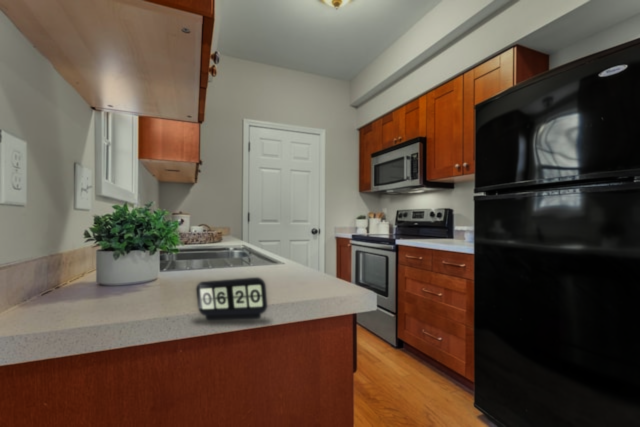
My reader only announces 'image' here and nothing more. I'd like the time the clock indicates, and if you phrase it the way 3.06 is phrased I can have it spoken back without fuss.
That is 6.20
